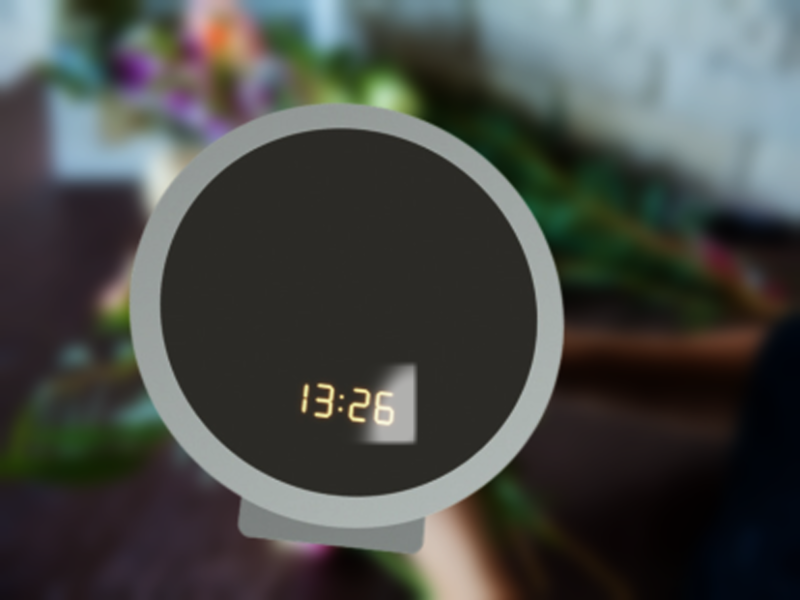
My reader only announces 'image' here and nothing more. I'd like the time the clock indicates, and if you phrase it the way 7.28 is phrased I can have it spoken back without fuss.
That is 13.26
